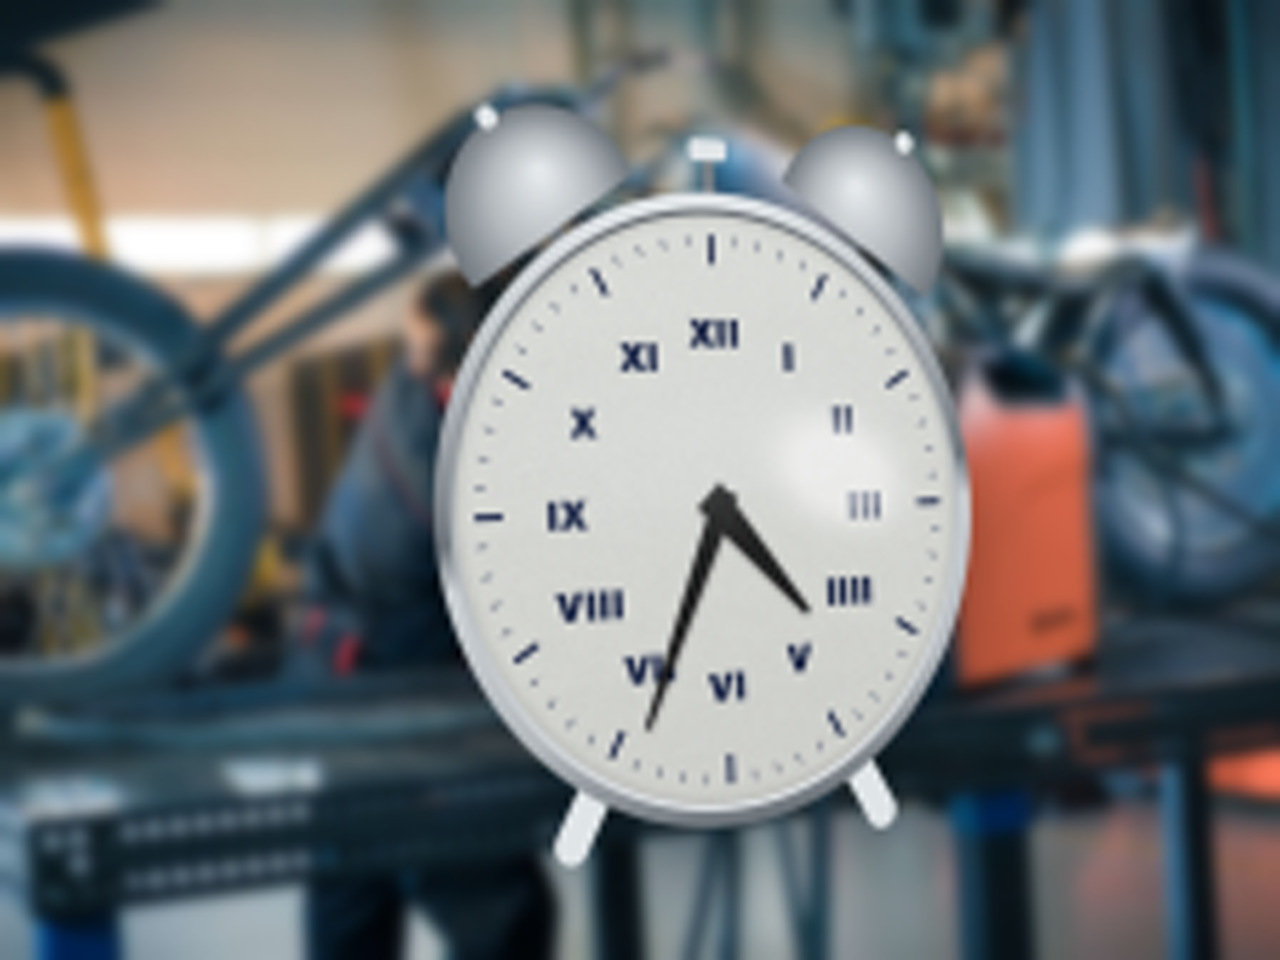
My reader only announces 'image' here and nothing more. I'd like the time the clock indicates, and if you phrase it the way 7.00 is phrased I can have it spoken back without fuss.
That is 4.34
